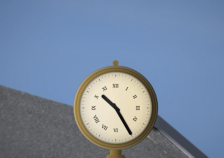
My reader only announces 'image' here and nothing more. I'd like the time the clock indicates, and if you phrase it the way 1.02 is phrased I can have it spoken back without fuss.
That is 10.25
